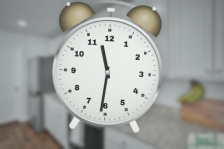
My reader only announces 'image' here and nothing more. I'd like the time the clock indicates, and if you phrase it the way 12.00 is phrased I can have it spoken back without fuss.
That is 11.31
